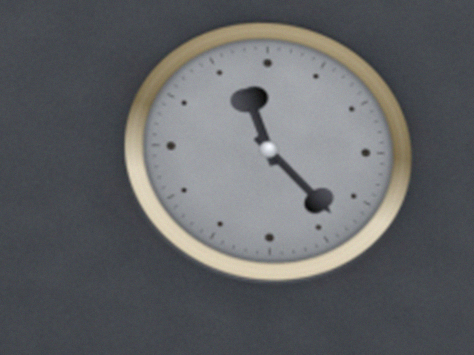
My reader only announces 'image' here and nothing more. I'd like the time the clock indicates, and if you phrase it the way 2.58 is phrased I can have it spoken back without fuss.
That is 11.23
